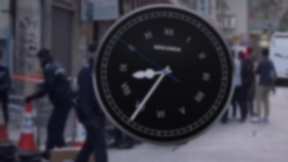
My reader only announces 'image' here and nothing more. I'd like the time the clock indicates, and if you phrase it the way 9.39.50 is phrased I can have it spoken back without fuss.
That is 8.34.50
